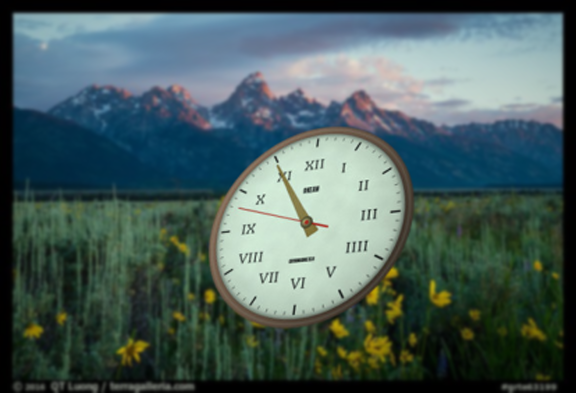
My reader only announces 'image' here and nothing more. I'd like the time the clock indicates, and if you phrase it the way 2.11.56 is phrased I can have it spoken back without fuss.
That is 10.54.48
